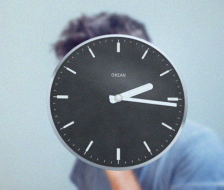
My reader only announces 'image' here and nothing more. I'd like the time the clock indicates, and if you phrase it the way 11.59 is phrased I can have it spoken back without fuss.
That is 2.16
